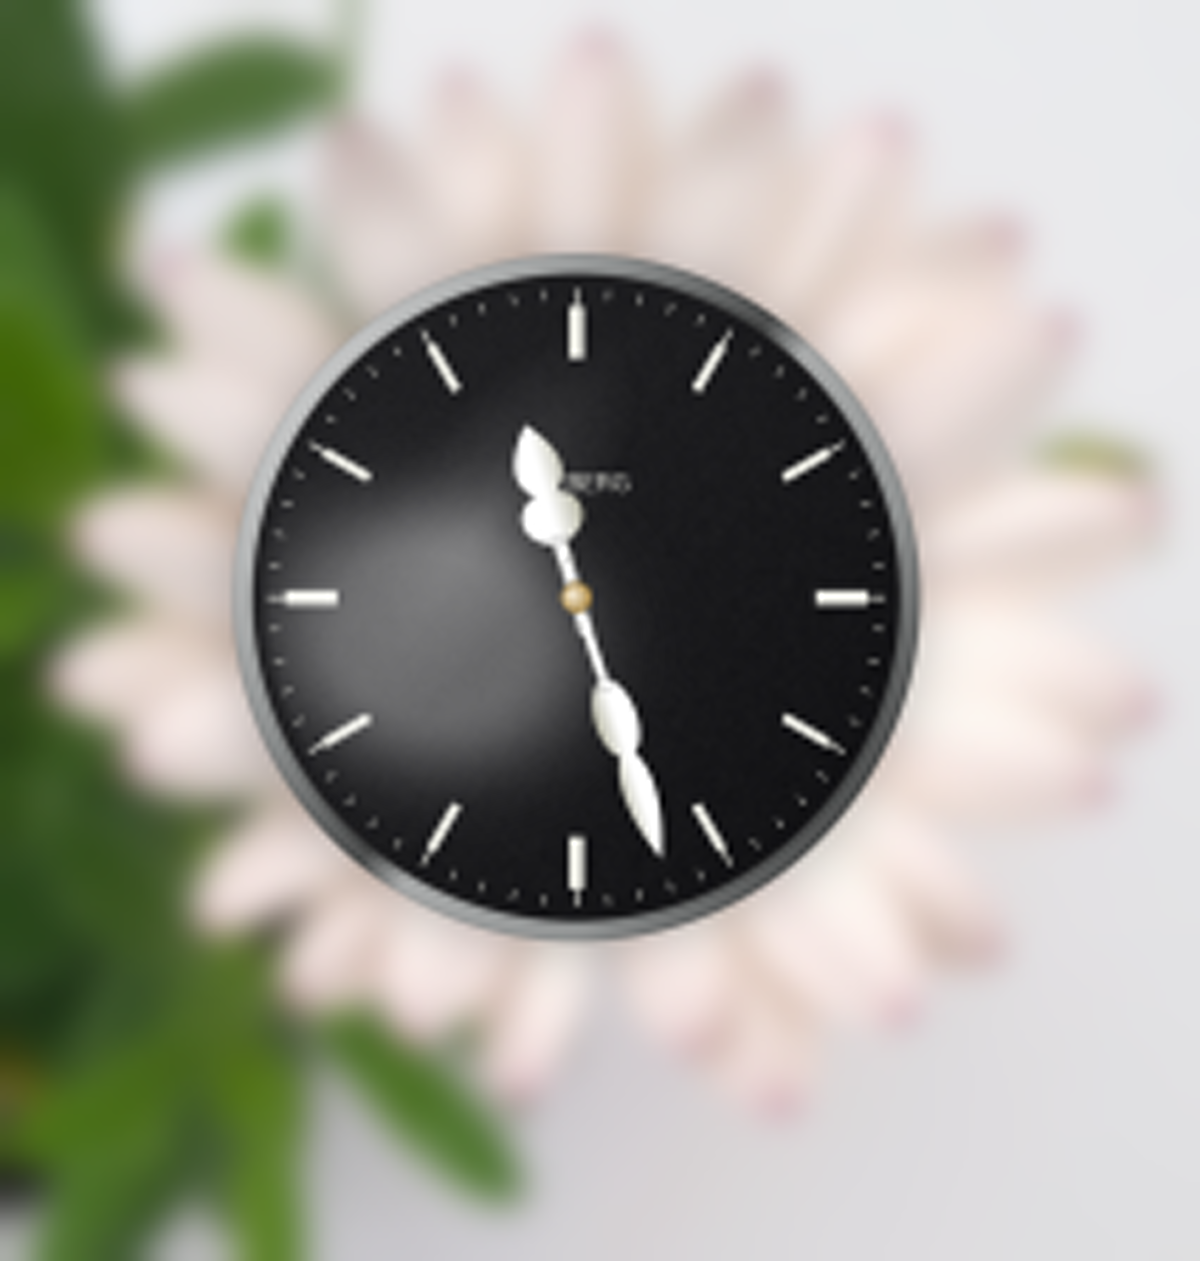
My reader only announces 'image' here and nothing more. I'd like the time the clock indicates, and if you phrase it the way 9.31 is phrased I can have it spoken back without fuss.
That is 11.27
